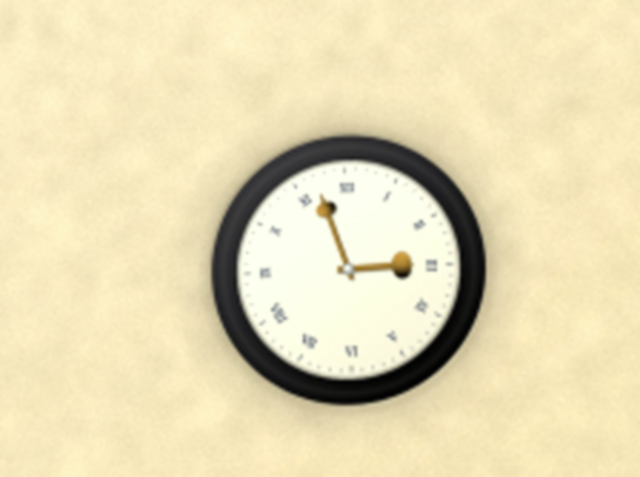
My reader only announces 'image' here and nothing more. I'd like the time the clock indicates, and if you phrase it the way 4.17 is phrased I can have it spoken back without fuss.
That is 2.57
